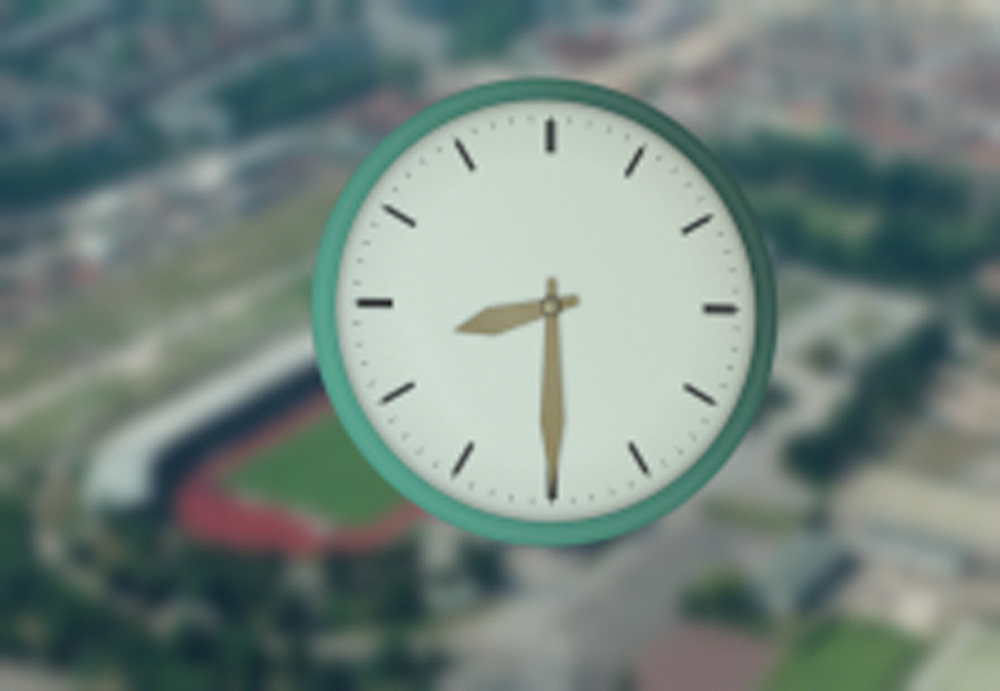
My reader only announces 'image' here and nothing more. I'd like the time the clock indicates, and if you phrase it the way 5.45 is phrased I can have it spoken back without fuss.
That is 8.30
